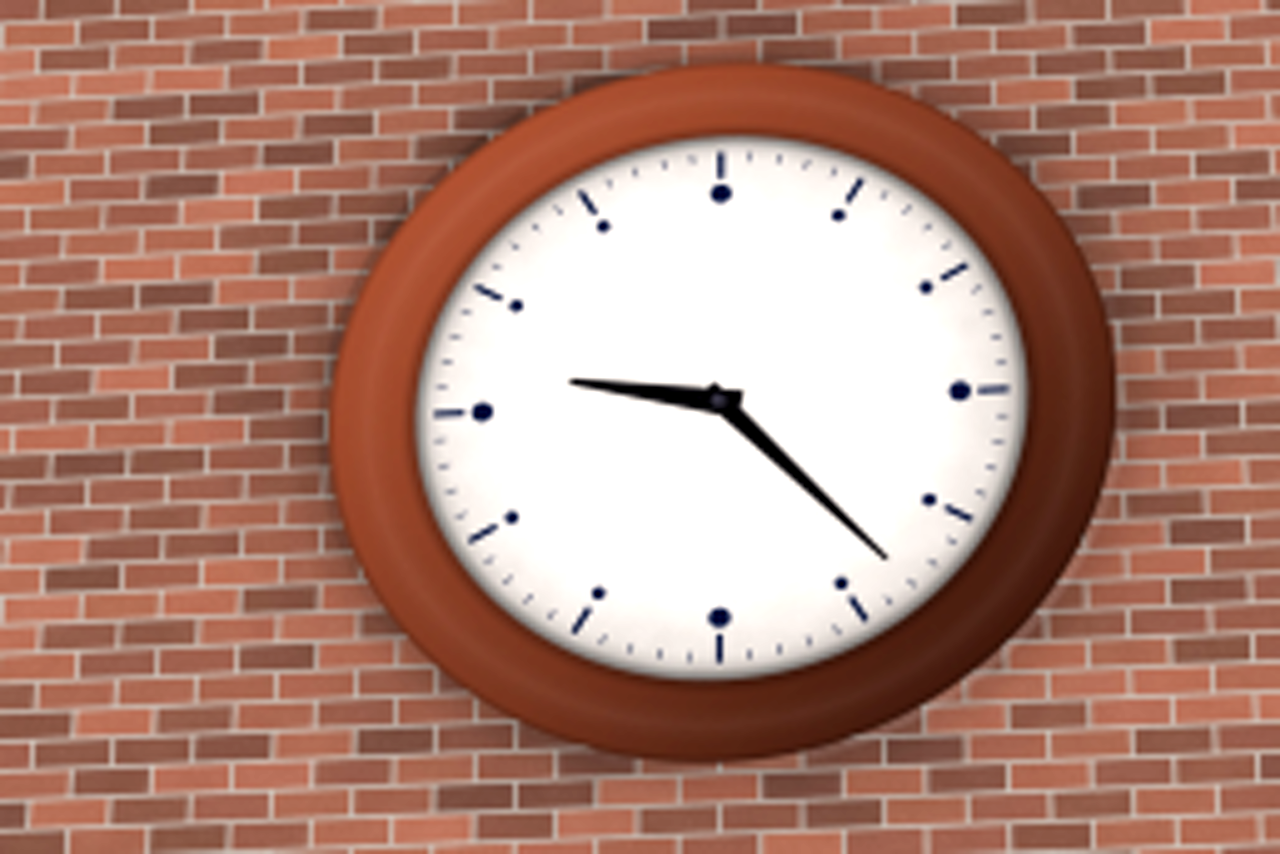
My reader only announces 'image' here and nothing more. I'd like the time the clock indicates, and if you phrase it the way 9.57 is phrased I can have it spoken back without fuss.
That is 9.23
